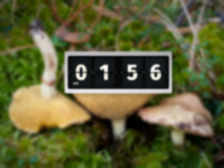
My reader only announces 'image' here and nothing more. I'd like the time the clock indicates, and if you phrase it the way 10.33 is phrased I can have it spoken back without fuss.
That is 1.56
